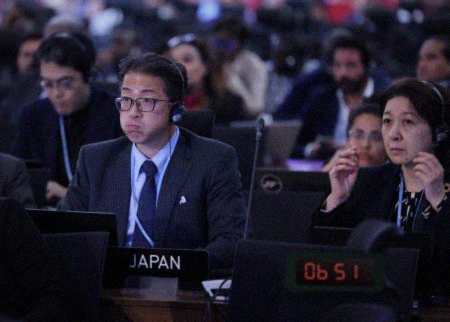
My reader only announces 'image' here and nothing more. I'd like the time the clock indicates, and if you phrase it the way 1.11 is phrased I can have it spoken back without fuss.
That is 6.51
